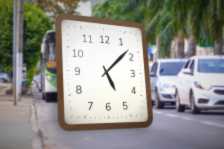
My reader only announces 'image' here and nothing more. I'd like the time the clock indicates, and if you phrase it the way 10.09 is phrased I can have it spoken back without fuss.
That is 5.08
